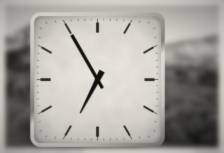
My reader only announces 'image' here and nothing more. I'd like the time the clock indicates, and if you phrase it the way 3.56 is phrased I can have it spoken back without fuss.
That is 6.55
